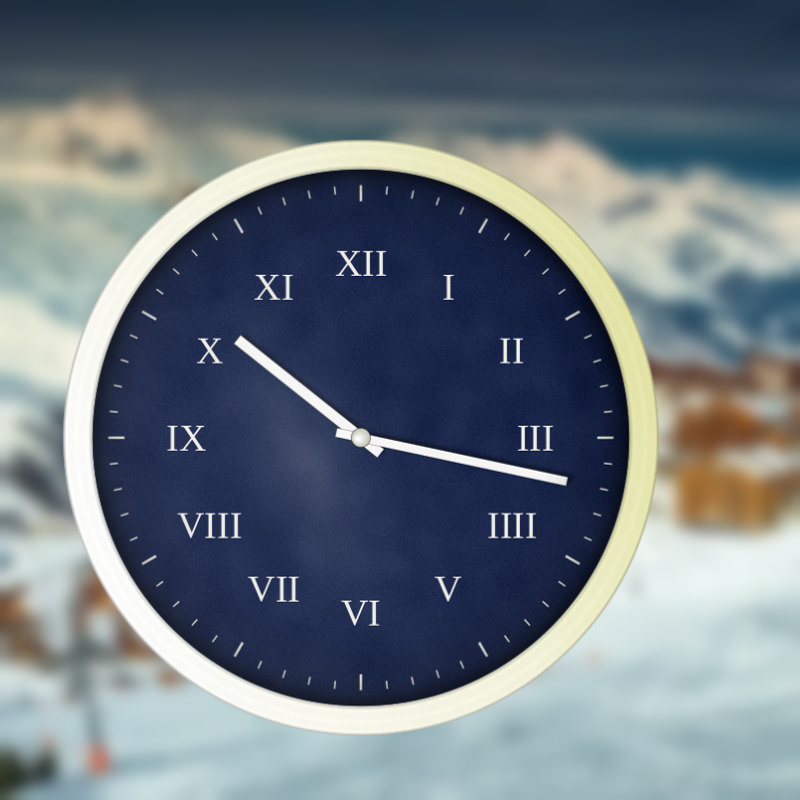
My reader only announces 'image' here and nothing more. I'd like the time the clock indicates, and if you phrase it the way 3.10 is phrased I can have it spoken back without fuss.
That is 10.17
